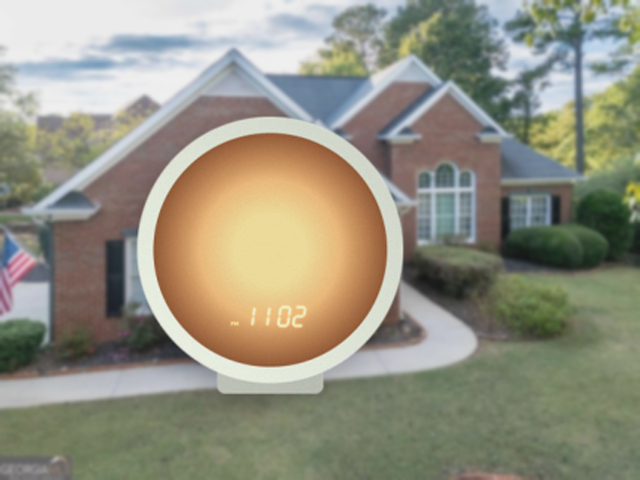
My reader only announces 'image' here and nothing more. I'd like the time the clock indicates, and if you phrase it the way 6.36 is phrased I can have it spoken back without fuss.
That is 11.02
